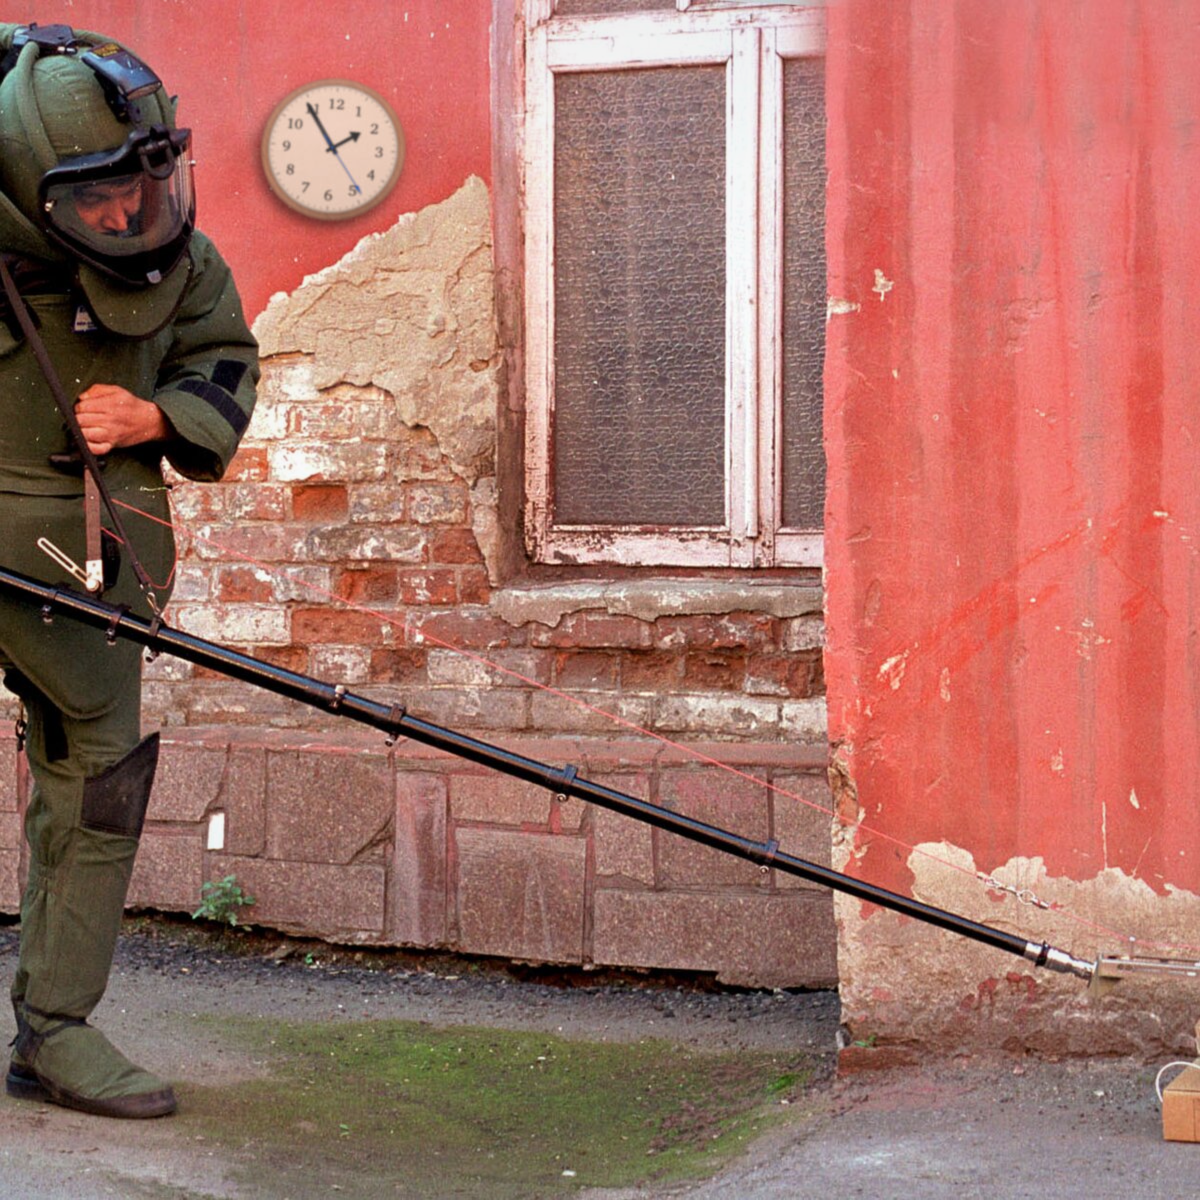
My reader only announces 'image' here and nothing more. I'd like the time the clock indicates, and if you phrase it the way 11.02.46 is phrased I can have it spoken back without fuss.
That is 1.54.24
